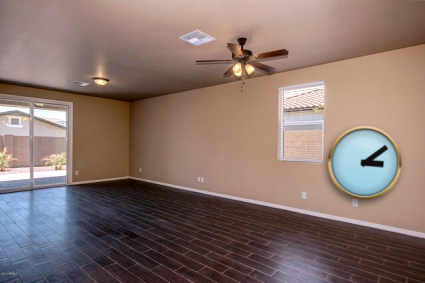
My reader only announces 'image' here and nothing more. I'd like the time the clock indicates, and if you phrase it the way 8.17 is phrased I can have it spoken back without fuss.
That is 3.09
